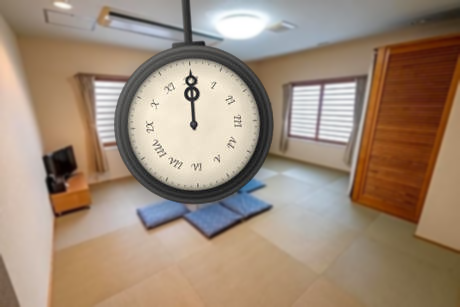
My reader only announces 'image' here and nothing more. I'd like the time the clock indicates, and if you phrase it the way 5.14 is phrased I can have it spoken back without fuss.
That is 12.00
